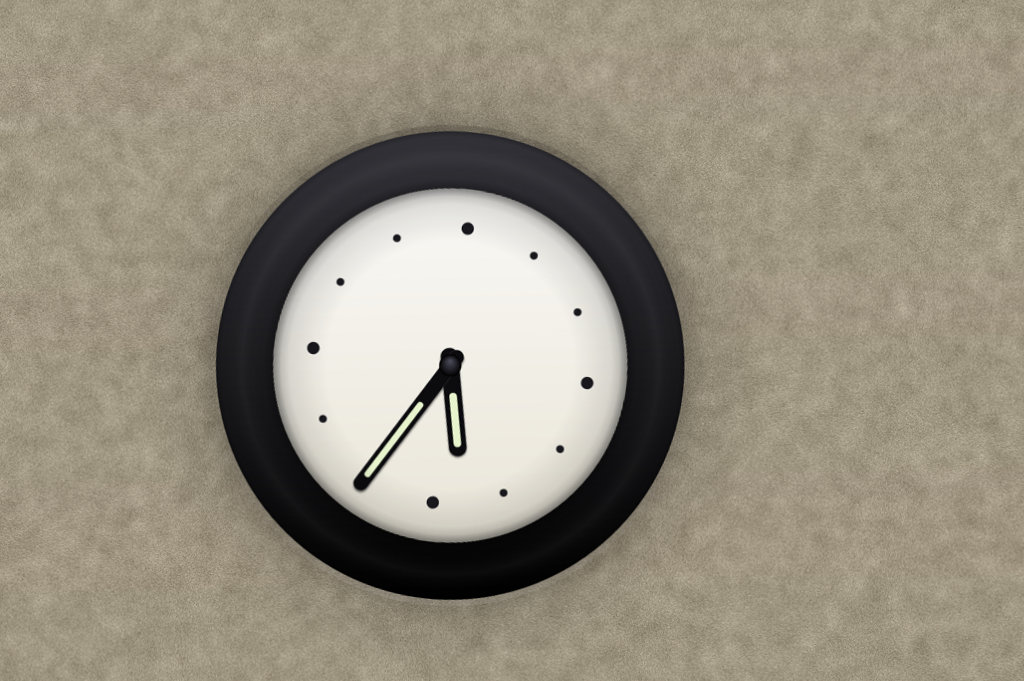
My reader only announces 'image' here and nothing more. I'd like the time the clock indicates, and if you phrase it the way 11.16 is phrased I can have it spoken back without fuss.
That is 5.35
